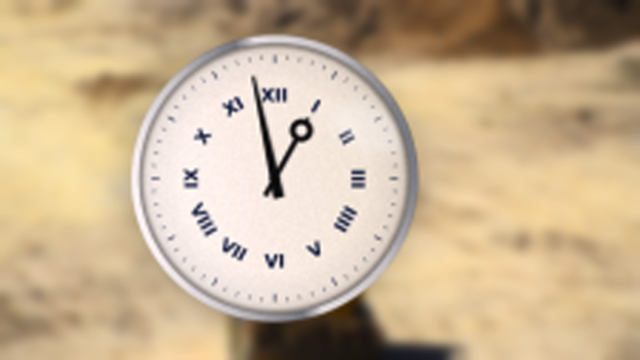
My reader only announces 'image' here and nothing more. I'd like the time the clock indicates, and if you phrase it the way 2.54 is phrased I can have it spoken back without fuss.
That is 12.58
